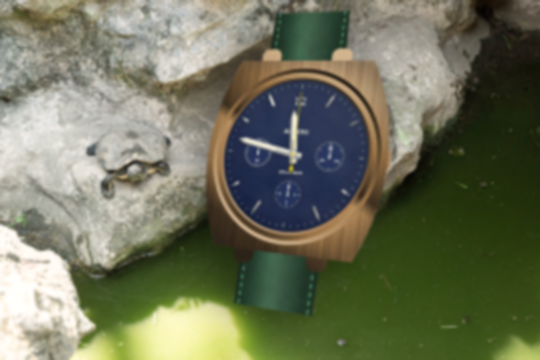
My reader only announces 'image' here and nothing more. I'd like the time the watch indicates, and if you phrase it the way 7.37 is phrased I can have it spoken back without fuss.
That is 11.47
